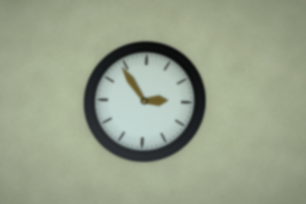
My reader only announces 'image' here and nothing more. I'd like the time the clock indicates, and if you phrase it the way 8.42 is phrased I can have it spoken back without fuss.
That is 2.54
